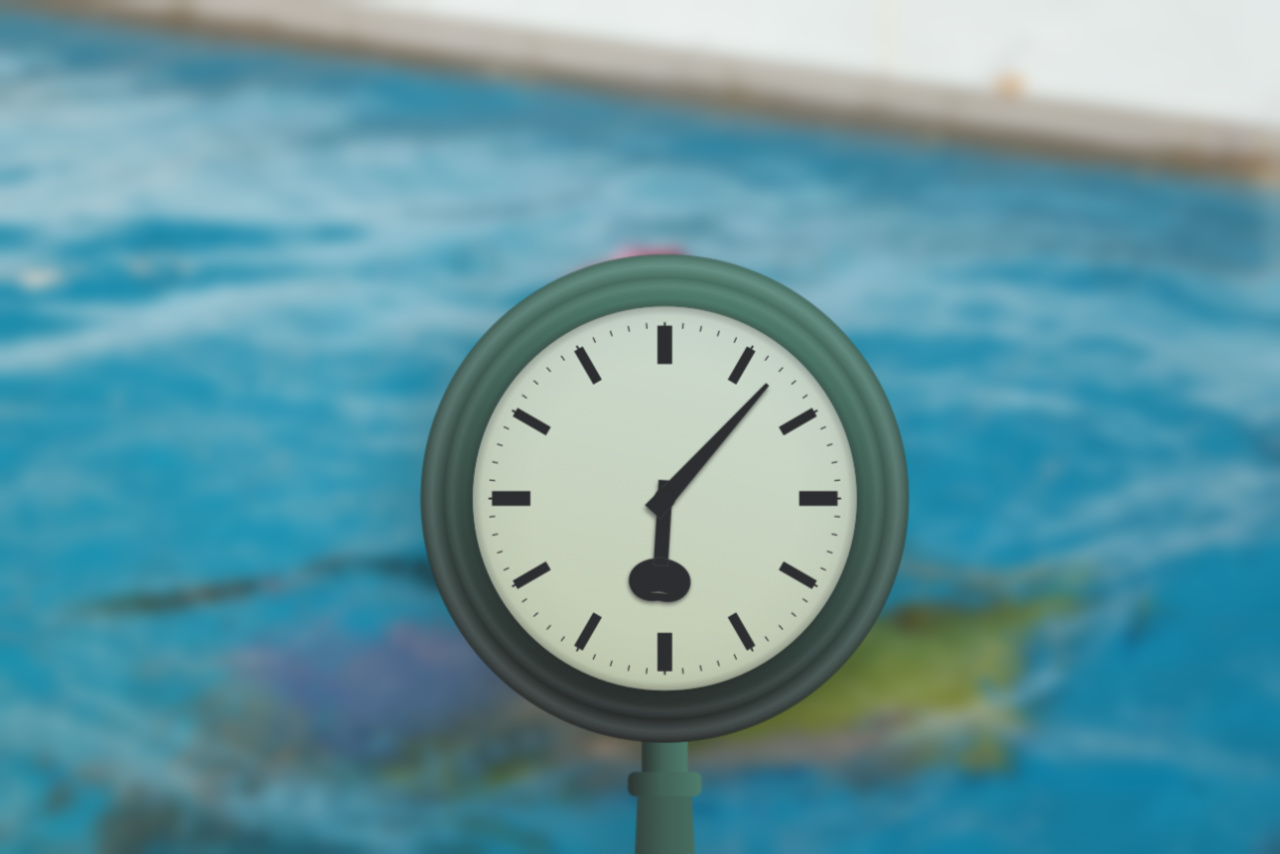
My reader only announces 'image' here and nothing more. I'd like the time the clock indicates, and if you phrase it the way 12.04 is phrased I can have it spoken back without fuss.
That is 6.07
